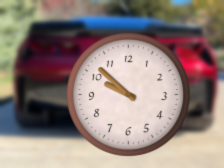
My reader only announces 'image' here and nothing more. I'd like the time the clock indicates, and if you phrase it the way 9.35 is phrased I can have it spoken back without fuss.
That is 9.52
